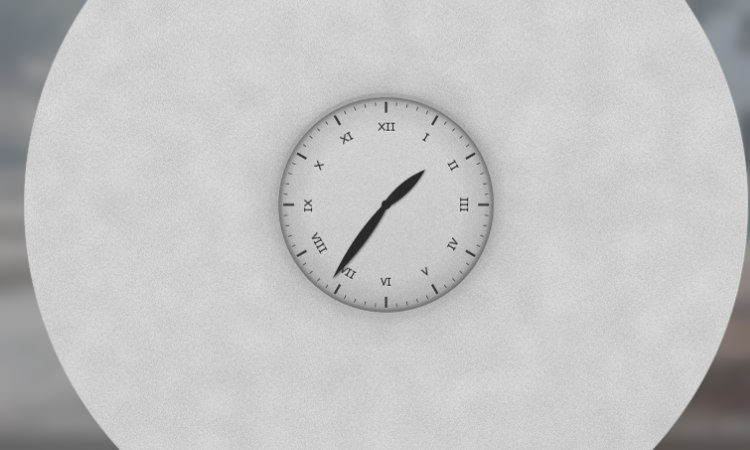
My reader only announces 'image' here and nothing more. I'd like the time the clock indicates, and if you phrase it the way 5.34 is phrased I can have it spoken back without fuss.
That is 1.36
